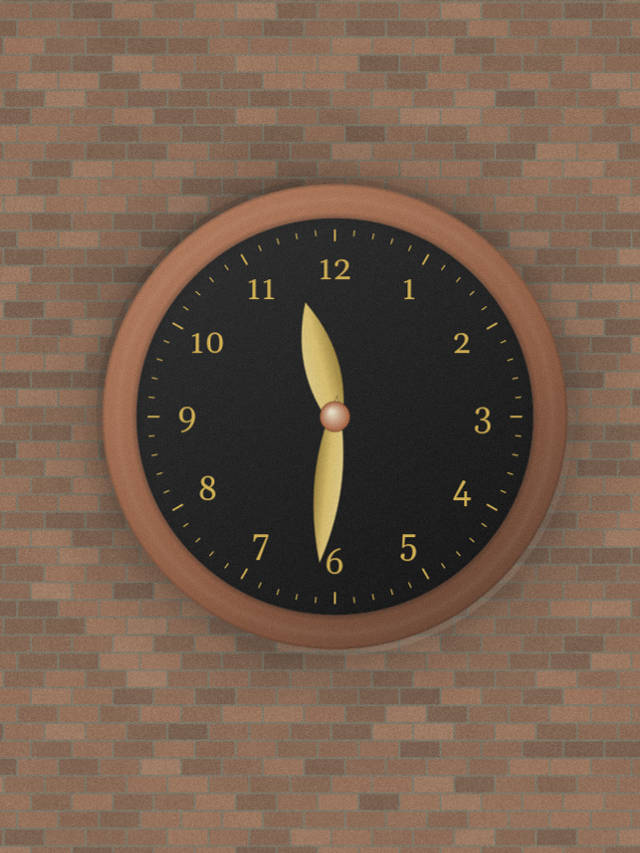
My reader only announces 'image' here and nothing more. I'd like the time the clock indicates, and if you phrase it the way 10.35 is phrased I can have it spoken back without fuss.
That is 11.31
